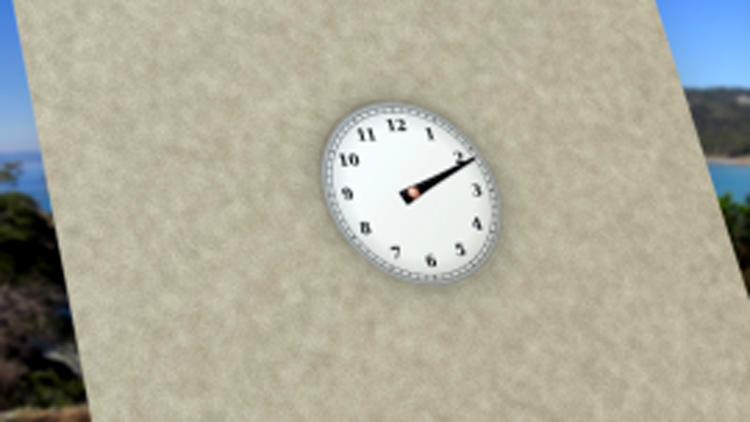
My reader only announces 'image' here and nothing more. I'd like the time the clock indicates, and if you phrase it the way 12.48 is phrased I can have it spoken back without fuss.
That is 2.11
